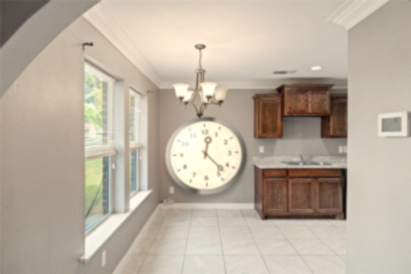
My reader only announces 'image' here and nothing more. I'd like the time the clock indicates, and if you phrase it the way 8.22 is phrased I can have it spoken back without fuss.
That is 12.23
